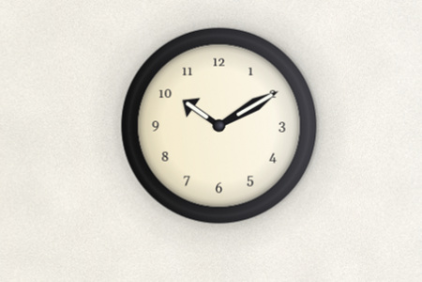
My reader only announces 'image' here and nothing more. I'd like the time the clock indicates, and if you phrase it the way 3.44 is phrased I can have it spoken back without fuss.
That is 10.10
